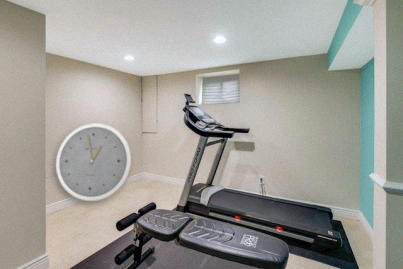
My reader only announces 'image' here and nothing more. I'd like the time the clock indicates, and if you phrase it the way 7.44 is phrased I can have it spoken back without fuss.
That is 12.58
